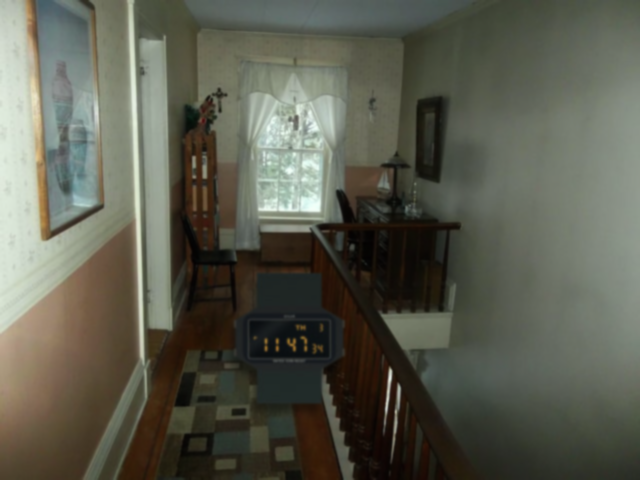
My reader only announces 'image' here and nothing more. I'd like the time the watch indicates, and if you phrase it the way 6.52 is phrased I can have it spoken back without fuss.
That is 11.47
